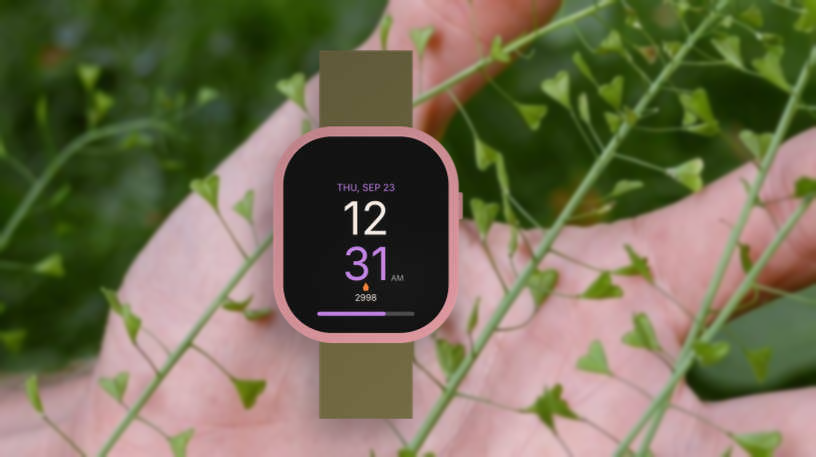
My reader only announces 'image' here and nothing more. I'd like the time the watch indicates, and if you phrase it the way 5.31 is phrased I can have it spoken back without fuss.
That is 12.31
